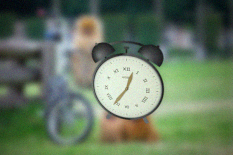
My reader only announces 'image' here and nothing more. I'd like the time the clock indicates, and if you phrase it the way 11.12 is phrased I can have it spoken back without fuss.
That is 12.36
